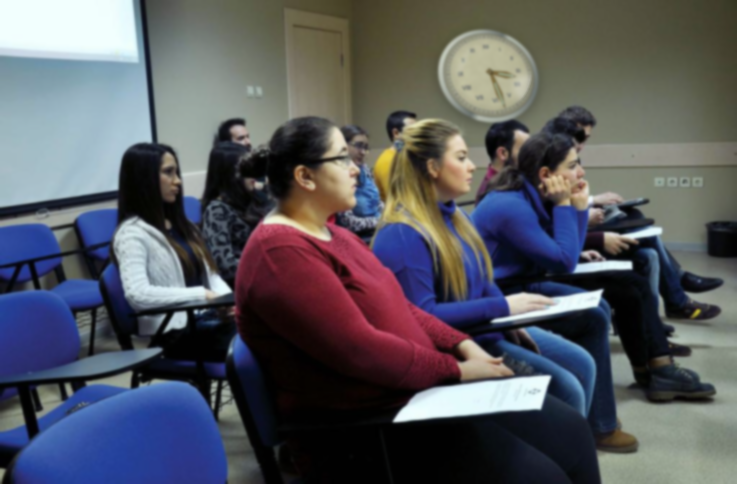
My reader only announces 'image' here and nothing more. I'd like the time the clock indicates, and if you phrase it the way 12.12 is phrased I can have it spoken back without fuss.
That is 3.28
